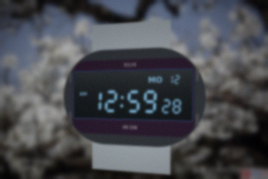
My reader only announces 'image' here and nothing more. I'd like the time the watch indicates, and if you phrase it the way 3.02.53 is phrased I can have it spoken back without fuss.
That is 12.59.28
